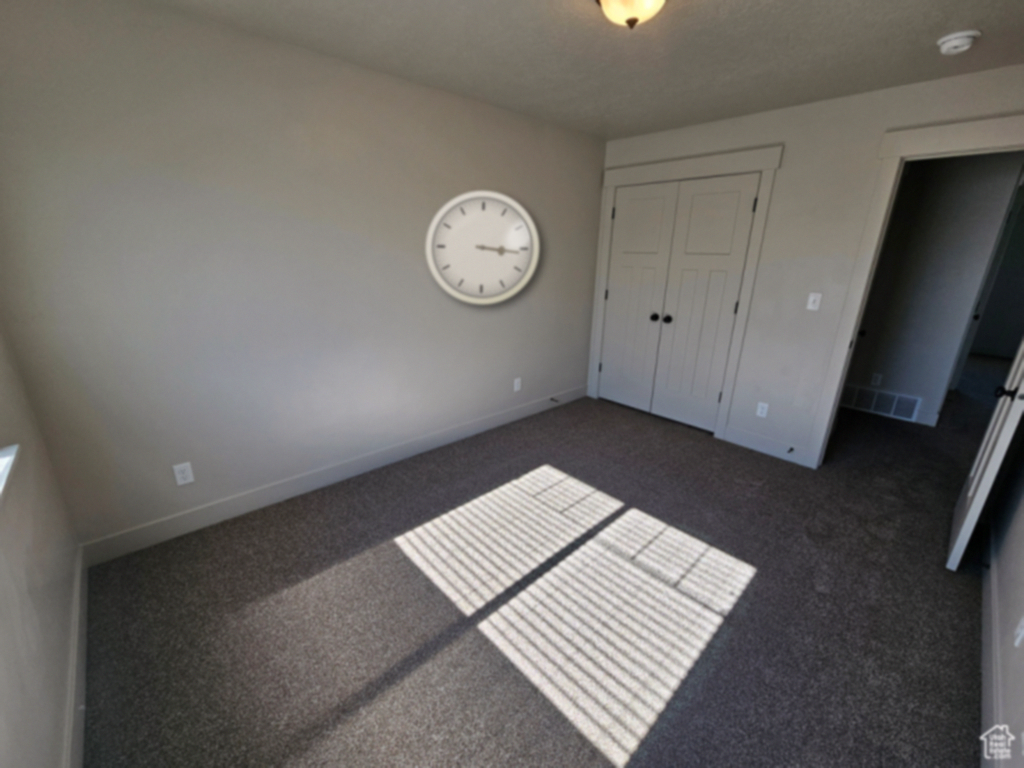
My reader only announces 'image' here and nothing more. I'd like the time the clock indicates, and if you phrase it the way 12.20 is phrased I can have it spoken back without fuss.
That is 3.16
